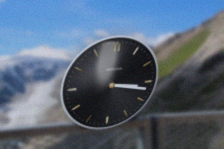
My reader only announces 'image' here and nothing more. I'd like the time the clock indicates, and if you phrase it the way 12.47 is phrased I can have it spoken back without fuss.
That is 3.17
